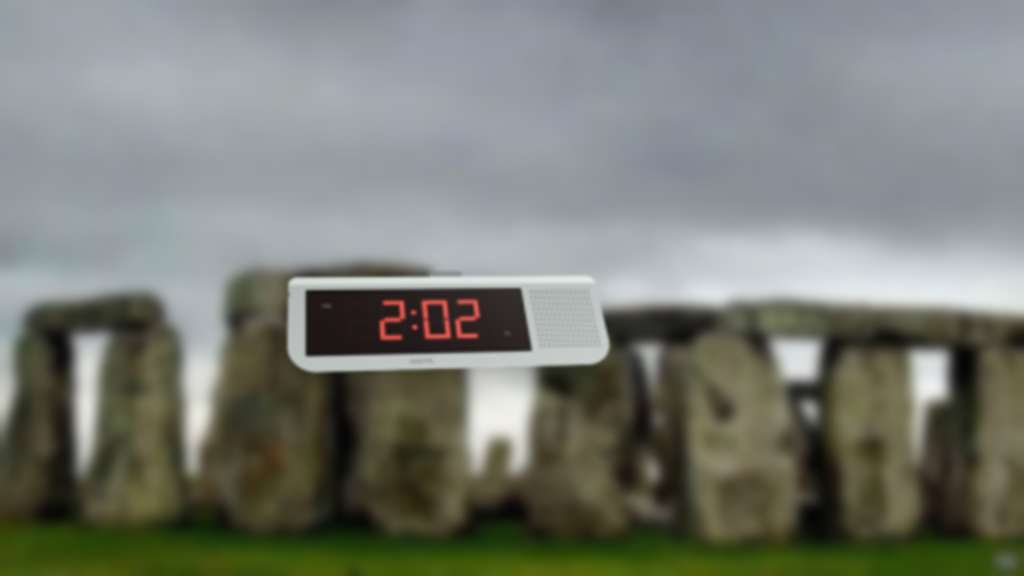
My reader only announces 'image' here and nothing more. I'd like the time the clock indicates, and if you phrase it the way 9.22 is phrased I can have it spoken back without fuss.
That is 2.02
